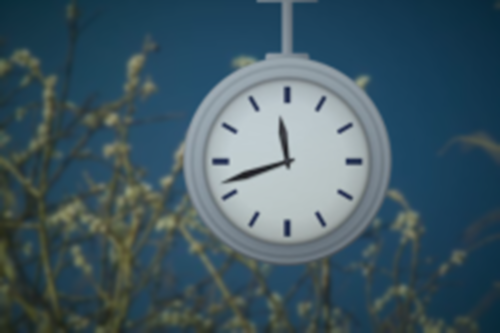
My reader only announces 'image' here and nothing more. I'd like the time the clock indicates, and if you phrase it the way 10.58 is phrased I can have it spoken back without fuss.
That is 11.42
